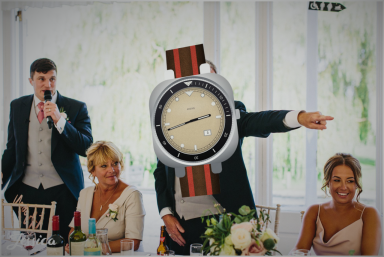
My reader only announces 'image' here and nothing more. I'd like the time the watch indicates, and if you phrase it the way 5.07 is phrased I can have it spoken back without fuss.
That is 2.43
